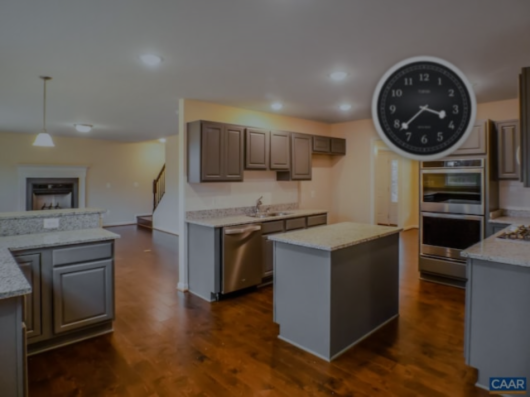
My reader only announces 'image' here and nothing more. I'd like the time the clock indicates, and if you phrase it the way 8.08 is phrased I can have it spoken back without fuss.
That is 3.38
